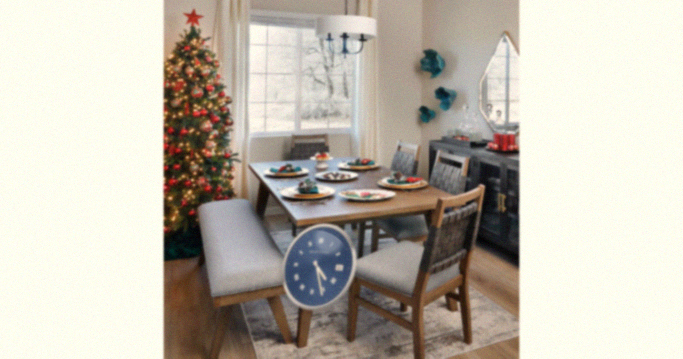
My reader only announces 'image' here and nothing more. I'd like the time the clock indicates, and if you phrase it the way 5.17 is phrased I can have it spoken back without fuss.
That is 4.26
